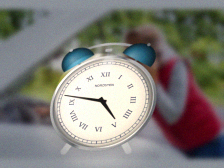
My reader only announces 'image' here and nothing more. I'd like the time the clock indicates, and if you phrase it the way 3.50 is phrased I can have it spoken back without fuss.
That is 4.47
